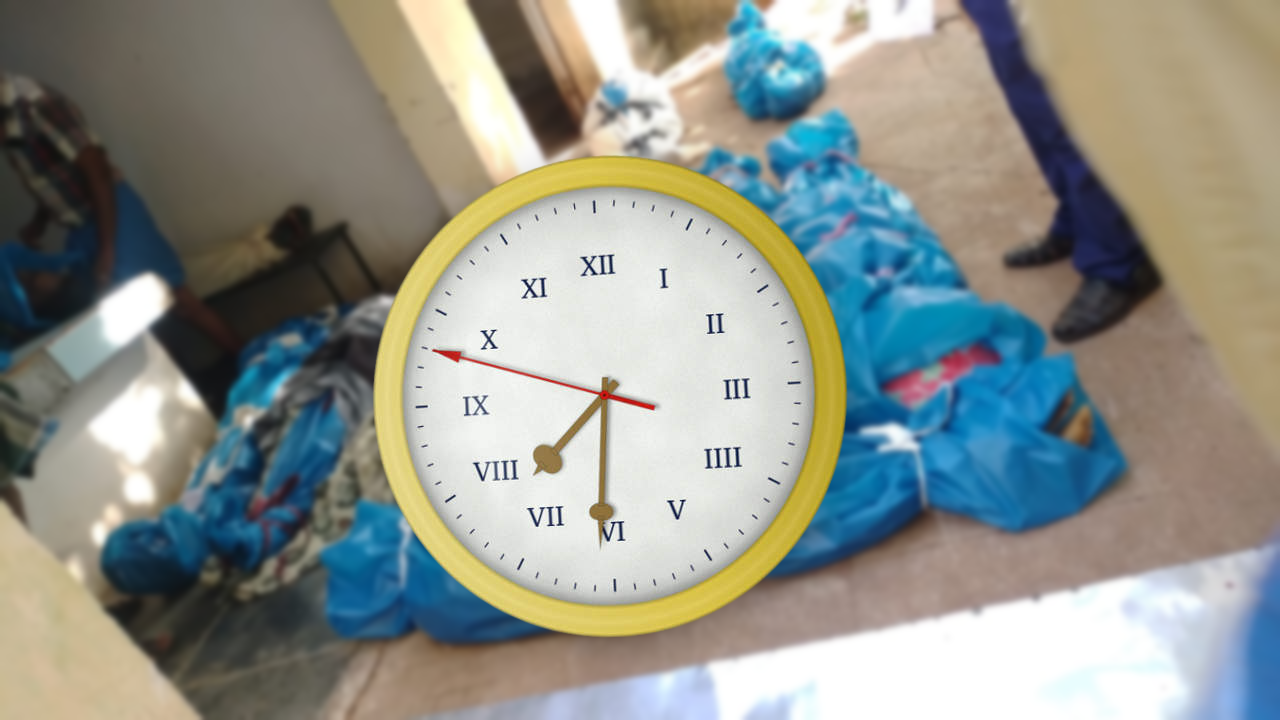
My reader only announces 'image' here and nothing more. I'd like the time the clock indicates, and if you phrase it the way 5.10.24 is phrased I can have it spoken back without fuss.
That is 7.30.48
